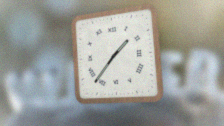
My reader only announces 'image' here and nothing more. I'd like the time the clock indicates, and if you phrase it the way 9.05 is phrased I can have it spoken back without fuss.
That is 1.37
